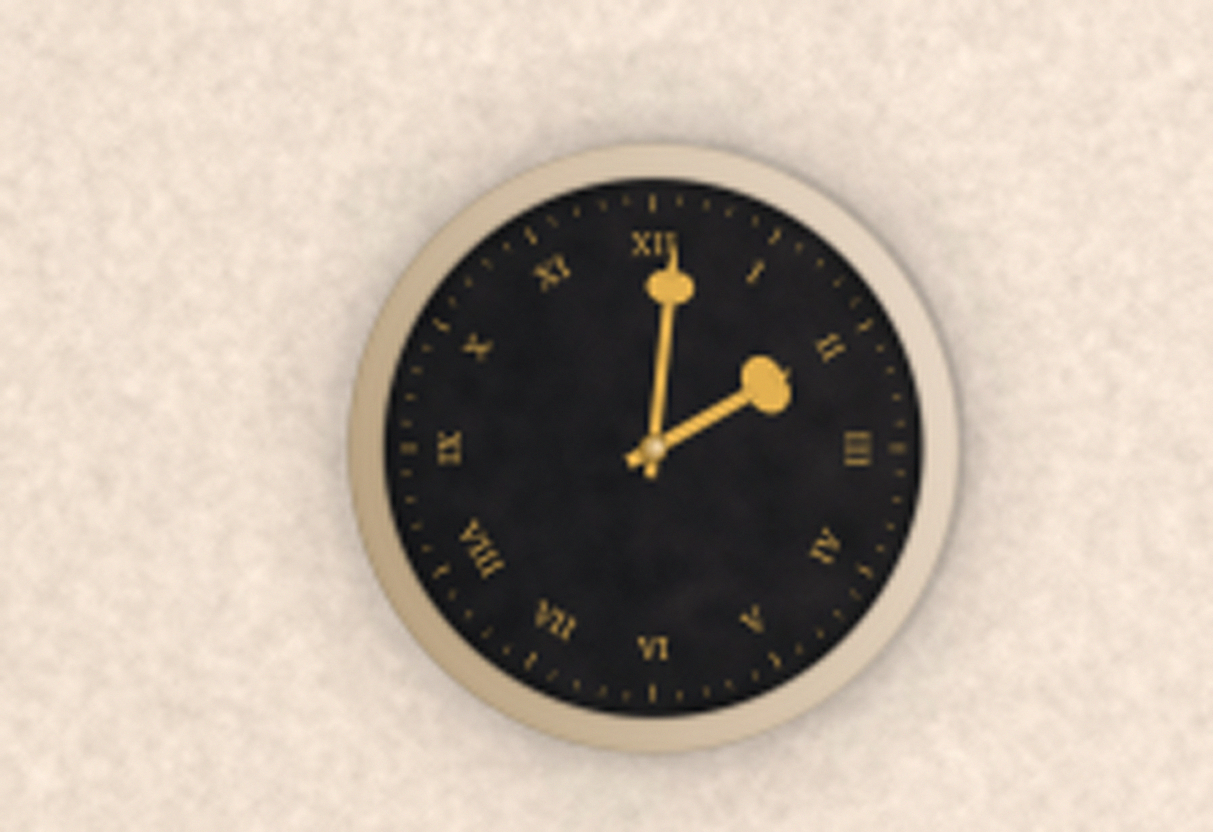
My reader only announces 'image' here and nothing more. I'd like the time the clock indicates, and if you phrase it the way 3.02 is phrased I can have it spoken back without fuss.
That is 2.01
